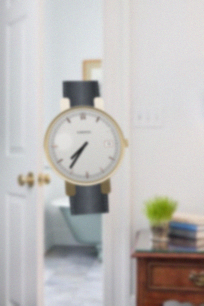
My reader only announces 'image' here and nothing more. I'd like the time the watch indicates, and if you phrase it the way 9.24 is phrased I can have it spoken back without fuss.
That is 7.36
